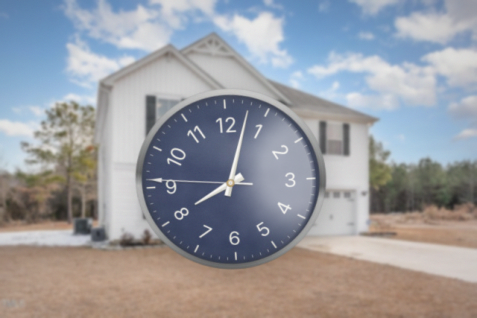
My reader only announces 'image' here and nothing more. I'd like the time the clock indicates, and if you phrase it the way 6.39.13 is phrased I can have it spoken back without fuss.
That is 8.02.46
